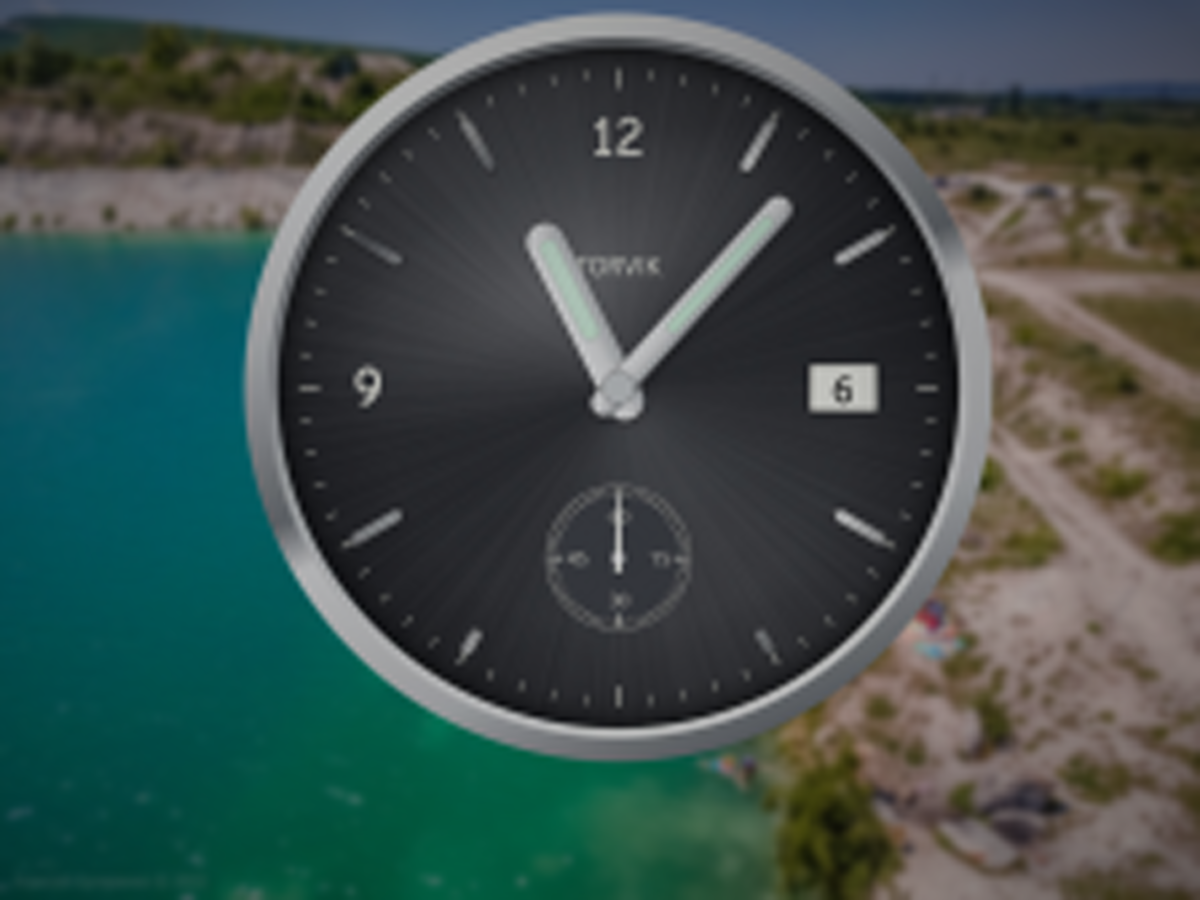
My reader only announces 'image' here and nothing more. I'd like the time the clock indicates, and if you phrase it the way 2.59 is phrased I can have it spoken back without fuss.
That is 11.07
